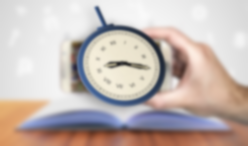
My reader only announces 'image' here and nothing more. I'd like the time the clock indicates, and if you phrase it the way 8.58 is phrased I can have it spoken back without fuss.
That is 9.20
